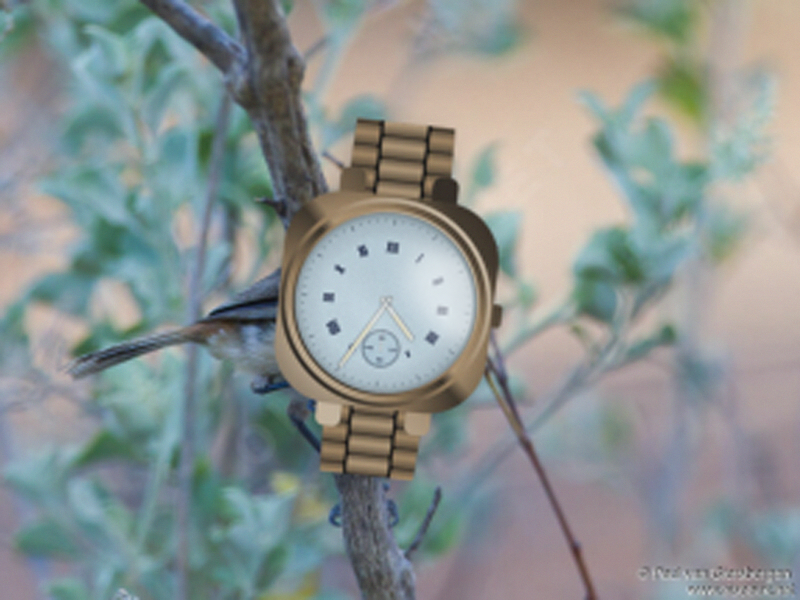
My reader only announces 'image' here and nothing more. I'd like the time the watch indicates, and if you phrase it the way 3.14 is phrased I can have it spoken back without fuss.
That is 4.35
